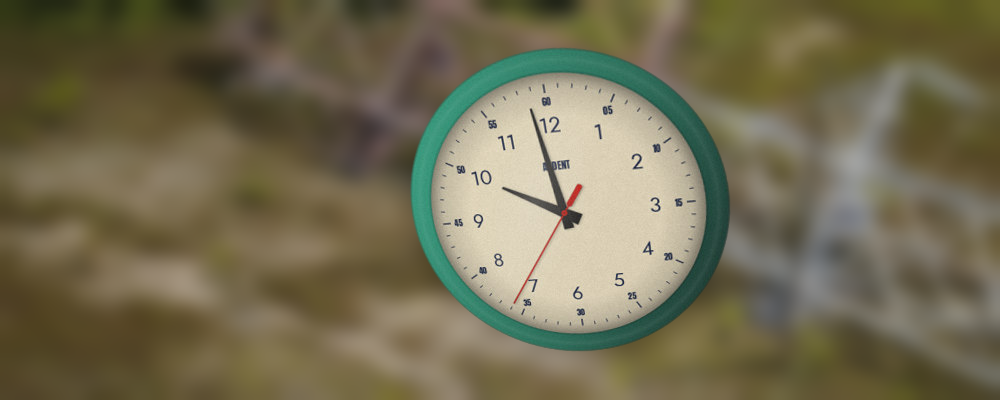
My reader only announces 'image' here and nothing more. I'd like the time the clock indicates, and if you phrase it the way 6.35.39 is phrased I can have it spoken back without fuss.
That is 9.58.36
